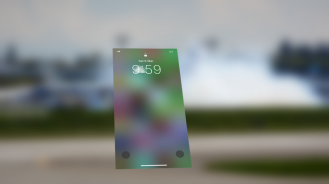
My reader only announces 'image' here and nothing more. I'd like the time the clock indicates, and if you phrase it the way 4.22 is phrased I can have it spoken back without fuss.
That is 9.59
